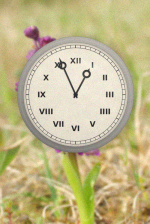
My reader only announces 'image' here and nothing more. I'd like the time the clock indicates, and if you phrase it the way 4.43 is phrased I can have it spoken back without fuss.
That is 12.56
